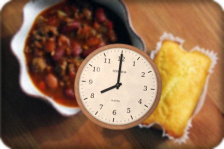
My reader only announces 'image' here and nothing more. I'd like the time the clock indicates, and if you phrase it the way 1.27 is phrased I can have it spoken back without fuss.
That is 8.00
